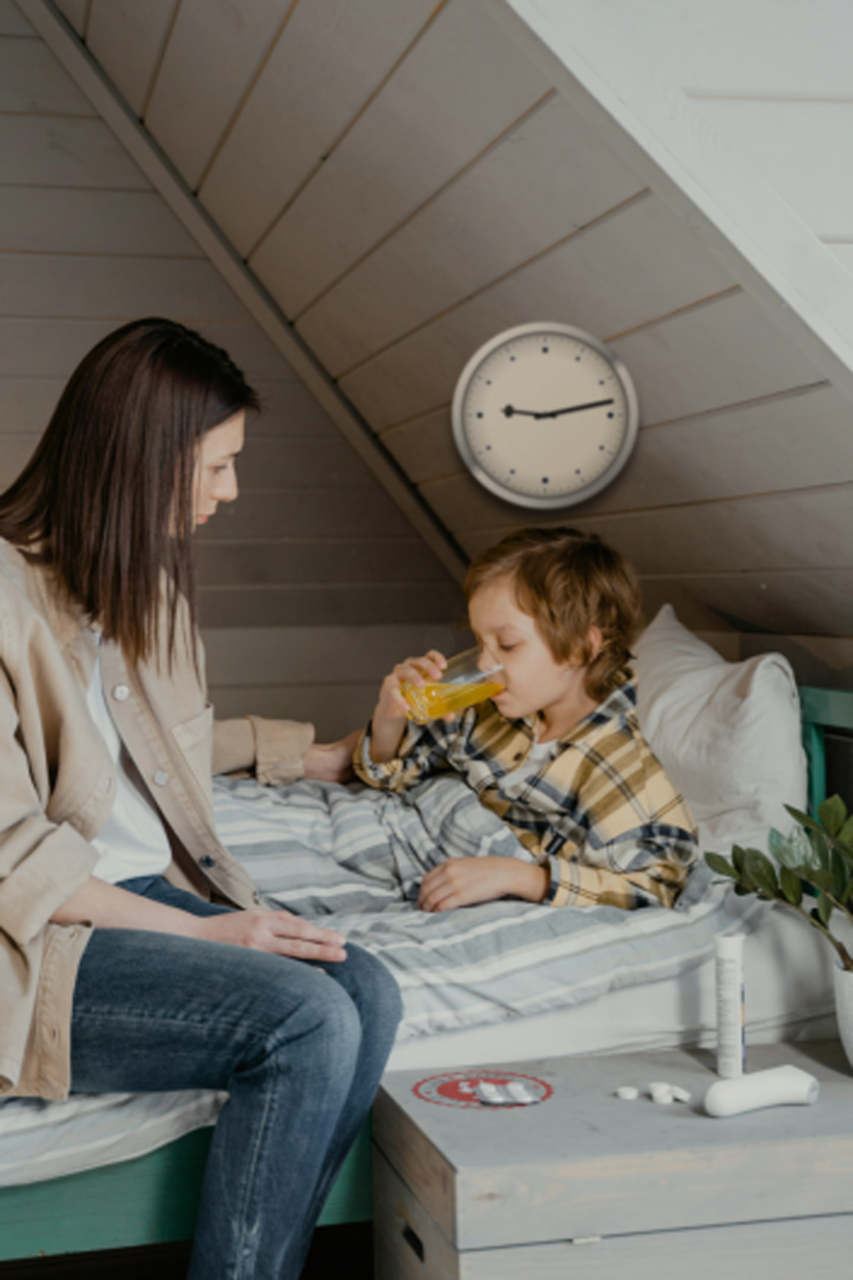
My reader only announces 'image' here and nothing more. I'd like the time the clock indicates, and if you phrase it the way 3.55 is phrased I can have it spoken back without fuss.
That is 9.13
